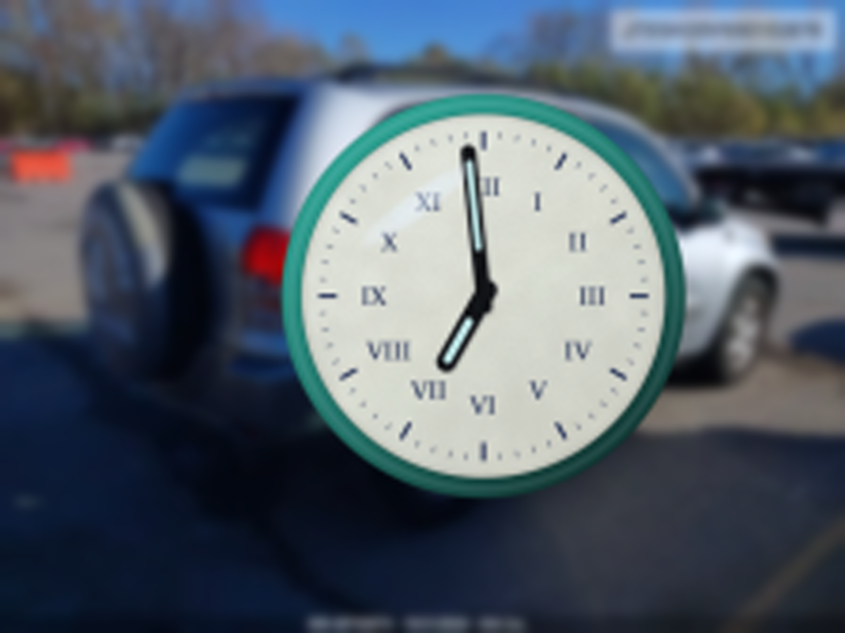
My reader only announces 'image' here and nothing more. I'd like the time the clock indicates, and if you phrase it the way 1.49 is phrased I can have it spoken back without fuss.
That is 6.59
